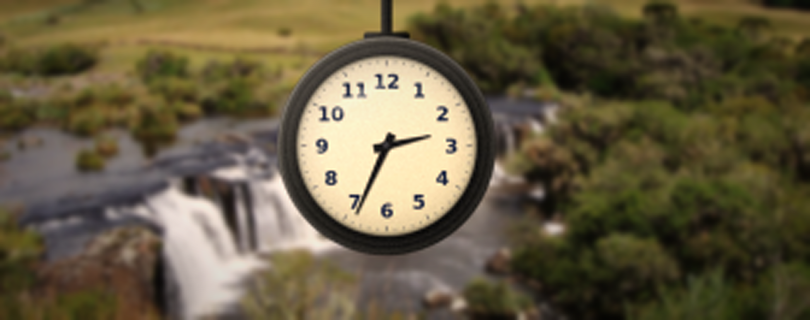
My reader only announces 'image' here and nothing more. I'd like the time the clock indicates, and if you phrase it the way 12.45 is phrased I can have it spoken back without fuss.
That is 2.34
